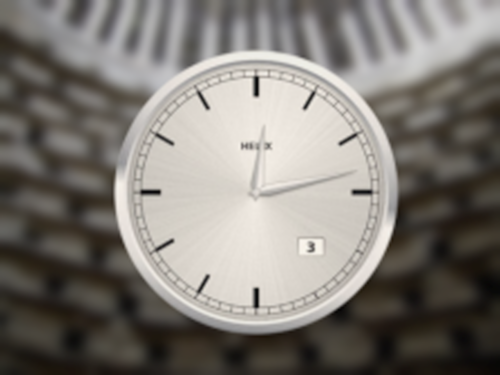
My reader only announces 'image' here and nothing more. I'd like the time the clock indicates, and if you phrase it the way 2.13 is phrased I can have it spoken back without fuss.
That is 12.13
